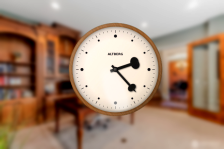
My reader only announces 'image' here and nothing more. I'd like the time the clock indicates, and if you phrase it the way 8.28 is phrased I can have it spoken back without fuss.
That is 2.23
